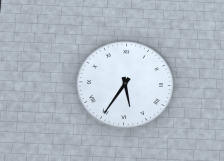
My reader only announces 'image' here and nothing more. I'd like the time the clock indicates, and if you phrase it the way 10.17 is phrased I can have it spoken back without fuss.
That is 5.35
